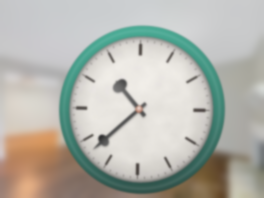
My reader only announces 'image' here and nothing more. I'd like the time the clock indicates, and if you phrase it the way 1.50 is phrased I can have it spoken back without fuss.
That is 10.38
